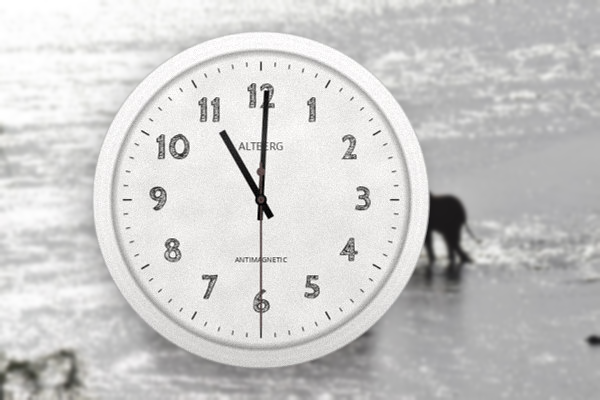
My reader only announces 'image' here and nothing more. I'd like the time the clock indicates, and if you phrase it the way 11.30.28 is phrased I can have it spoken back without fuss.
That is 11.00.30
